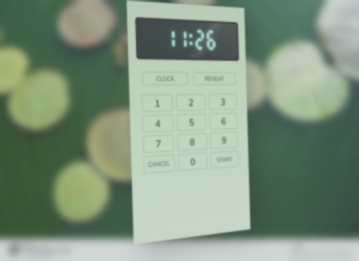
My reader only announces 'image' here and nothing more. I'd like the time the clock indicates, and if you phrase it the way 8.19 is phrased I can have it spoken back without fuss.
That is 11.26
